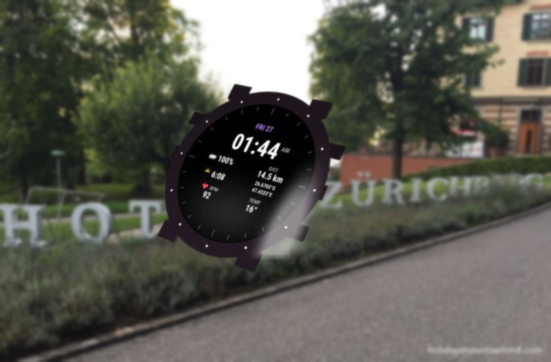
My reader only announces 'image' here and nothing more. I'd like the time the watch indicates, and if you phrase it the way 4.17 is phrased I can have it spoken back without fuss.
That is 1.44
